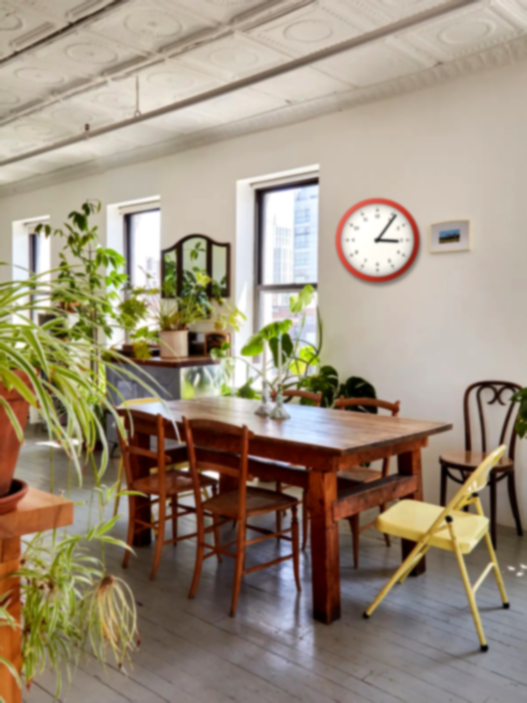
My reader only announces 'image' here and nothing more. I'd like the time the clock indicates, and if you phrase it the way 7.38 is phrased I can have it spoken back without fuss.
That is 3.06
